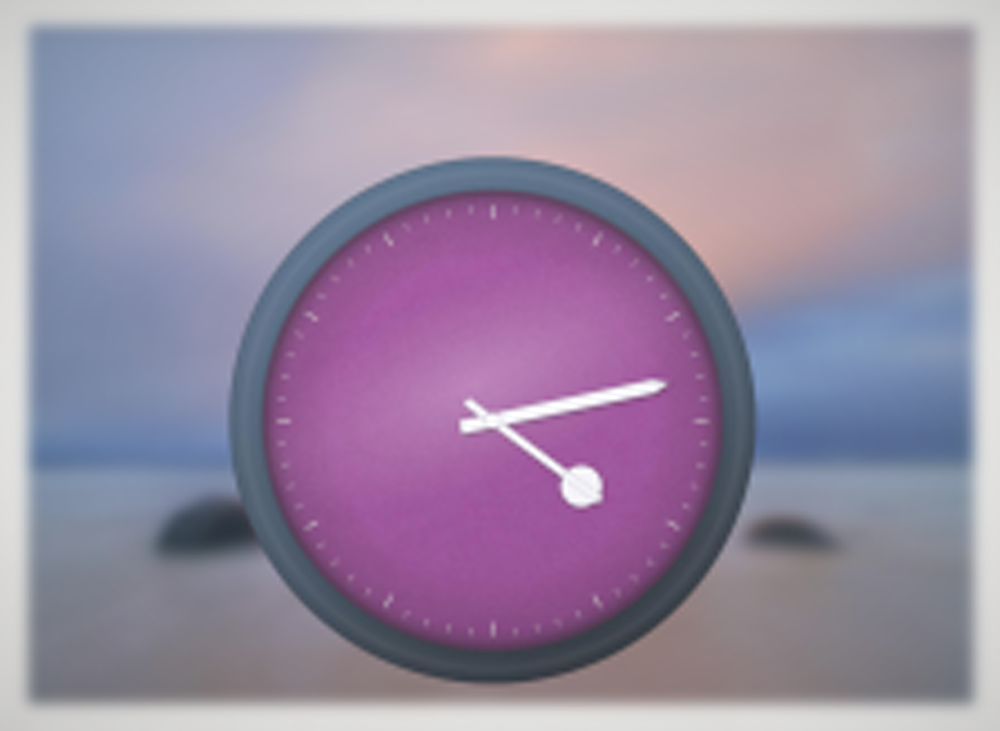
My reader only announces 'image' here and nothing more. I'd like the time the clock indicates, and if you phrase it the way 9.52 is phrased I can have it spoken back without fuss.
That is 4.13
